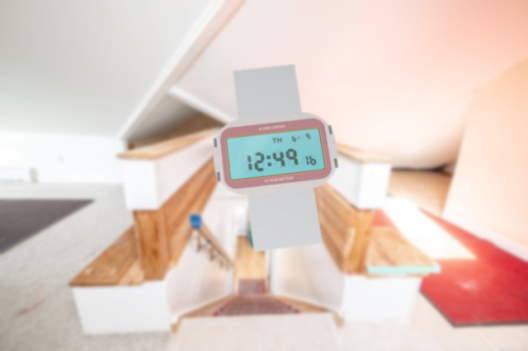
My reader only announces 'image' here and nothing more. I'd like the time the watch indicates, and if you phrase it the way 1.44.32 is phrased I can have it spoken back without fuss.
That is 12.49.16
